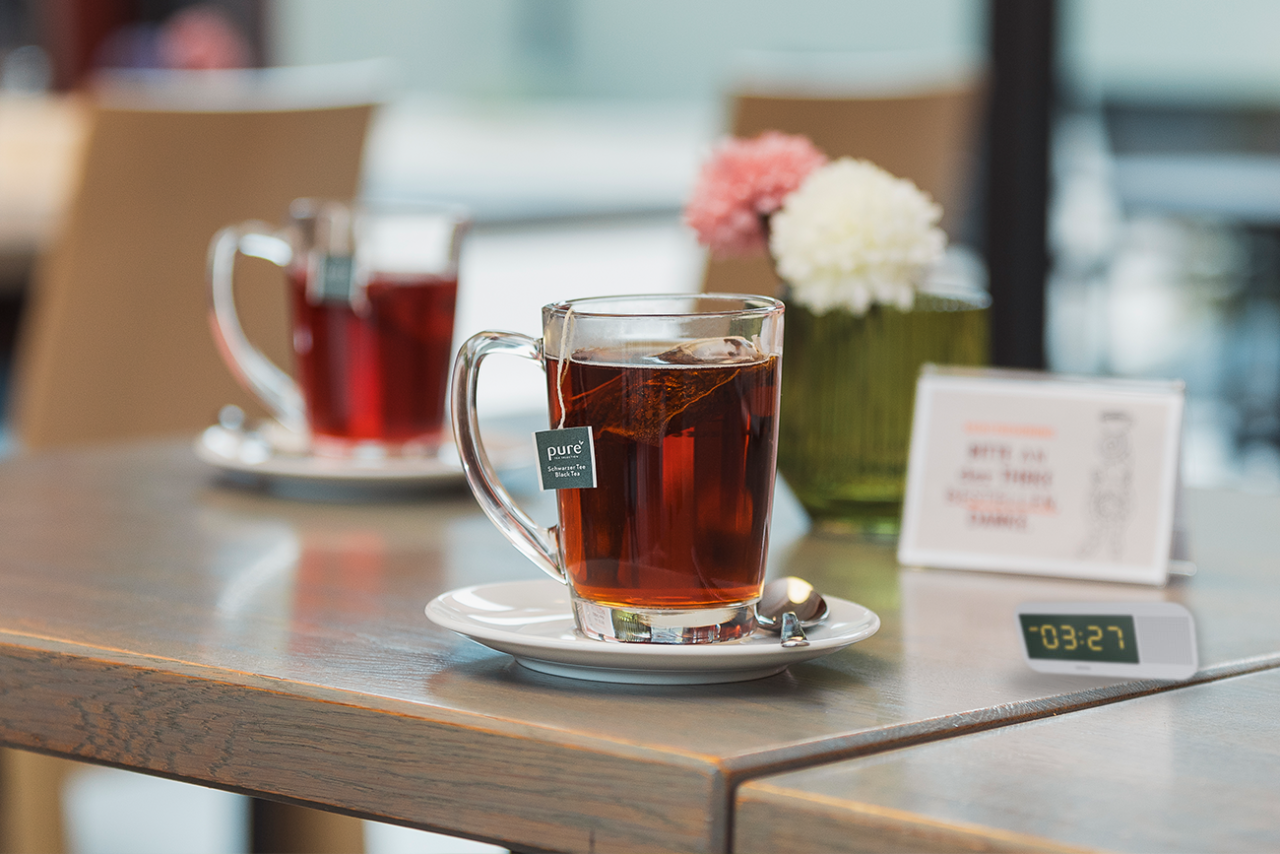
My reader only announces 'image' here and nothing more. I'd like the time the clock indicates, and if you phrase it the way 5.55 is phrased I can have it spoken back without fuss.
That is 3.27
